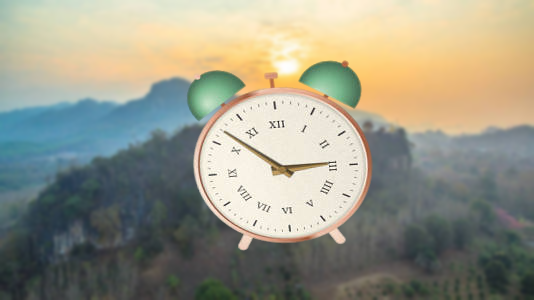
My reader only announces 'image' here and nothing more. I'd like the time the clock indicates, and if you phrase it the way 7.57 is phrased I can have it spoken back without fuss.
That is 2.52
